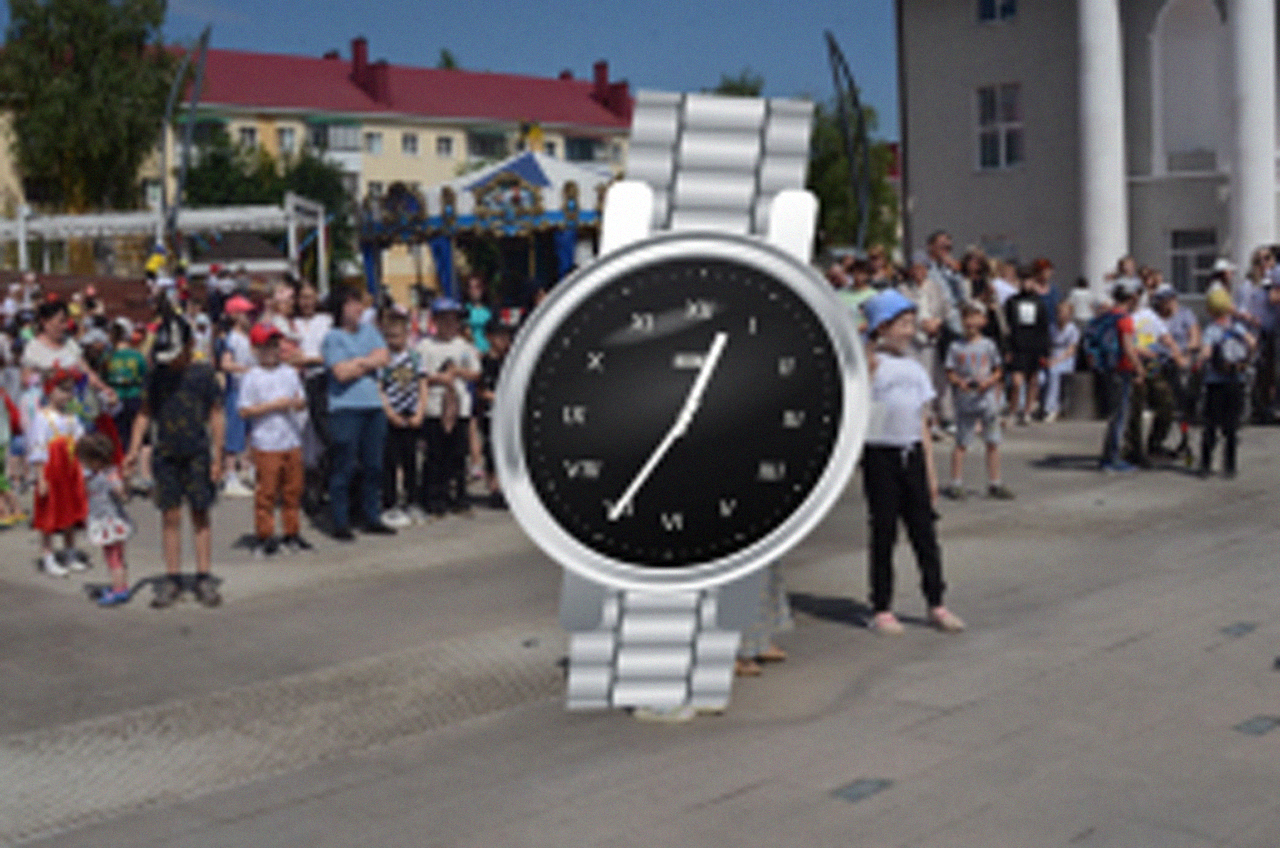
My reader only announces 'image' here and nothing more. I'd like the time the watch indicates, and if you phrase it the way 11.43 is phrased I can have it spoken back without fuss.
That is 12.35
